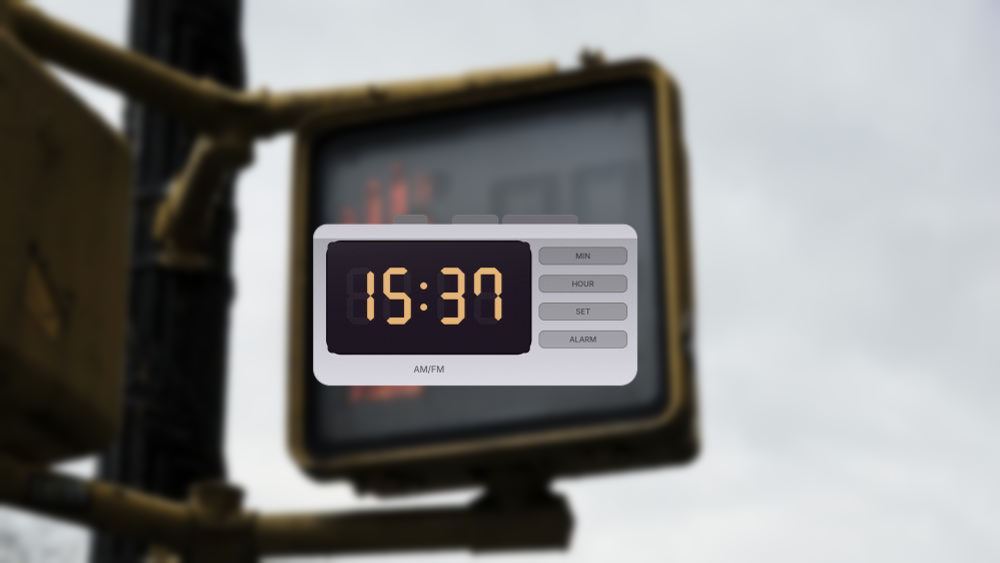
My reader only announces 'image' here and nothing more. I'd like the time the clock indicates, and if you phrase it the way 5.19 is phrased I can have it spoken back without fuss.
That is 15.37
